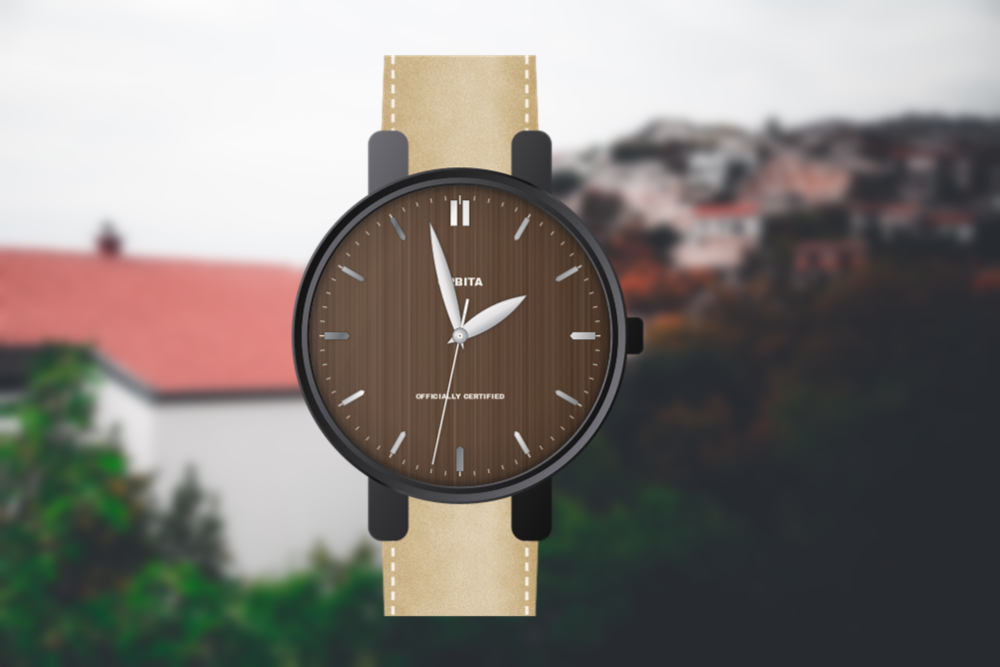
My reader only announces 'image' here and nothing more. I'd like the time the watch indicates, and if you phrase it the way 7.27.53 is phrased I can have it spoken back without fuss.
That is 1.57.32
